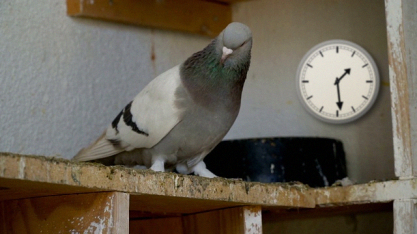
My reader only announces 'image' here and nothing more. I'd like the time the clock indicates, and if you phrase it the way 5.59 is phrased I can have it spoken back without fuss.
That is 1.29
